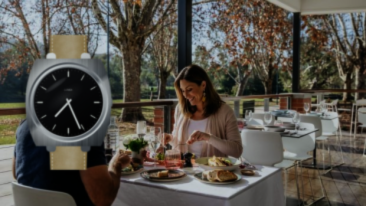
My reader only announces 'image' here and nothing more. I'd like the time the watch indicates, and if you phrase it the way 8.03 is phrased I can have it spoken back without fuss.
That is 7.26
